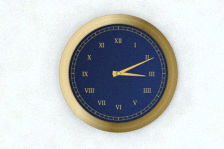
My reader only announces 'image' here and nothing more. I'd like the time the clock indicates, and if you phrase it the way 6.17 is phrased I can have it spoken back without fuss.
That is 3.11
